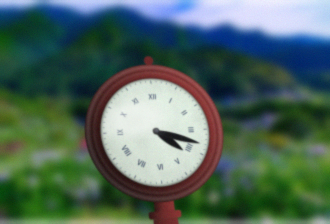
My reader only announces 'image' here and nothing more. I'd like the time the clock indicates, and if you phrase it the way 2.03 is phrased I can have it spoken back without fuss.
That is 4.18
